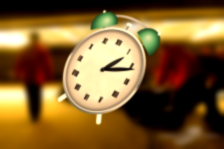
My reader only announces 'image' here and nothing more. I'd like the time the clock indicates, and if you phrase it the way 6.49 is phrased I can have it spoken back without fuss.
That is 1.11
